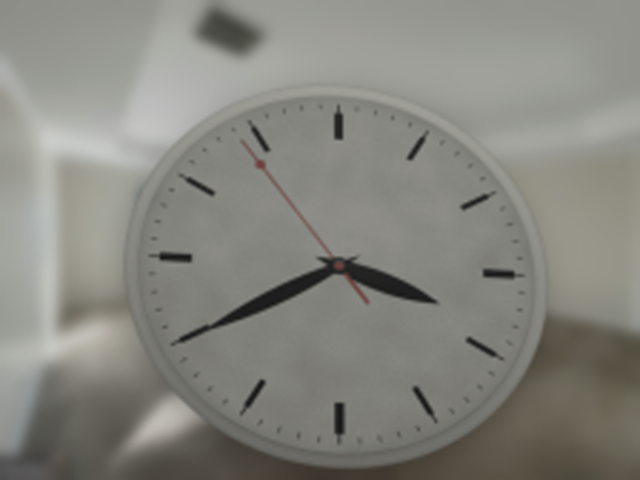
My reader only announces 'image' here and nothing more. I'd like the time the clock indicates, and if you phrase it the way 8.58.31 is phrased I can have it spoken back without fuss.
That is 3.39.54
